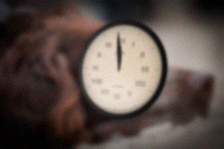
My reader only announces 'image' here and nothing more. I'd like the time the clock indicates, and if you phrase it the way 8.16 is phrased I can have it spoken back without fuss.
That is 11.59
